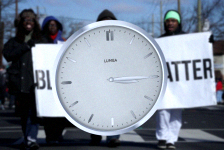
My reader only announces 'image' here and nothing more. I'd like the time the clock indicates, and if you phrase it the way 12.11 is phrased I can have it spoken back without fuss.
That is 3.15
